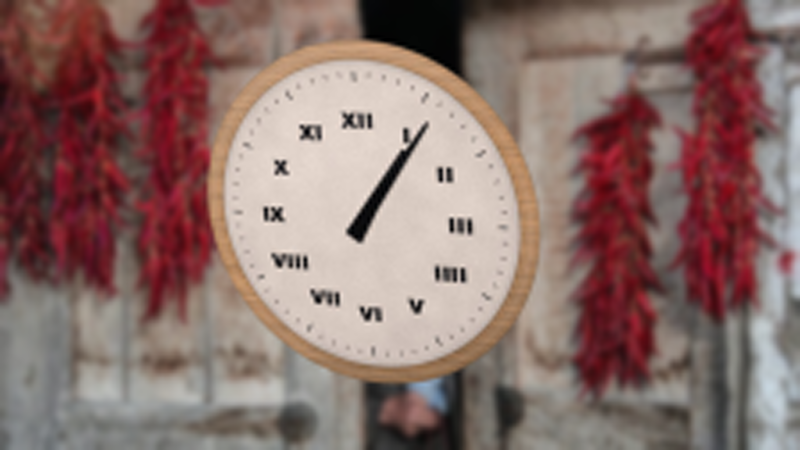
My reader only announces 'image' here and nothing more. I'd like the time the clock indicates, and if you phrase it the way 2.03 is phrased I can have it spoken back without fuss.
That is 1.06
